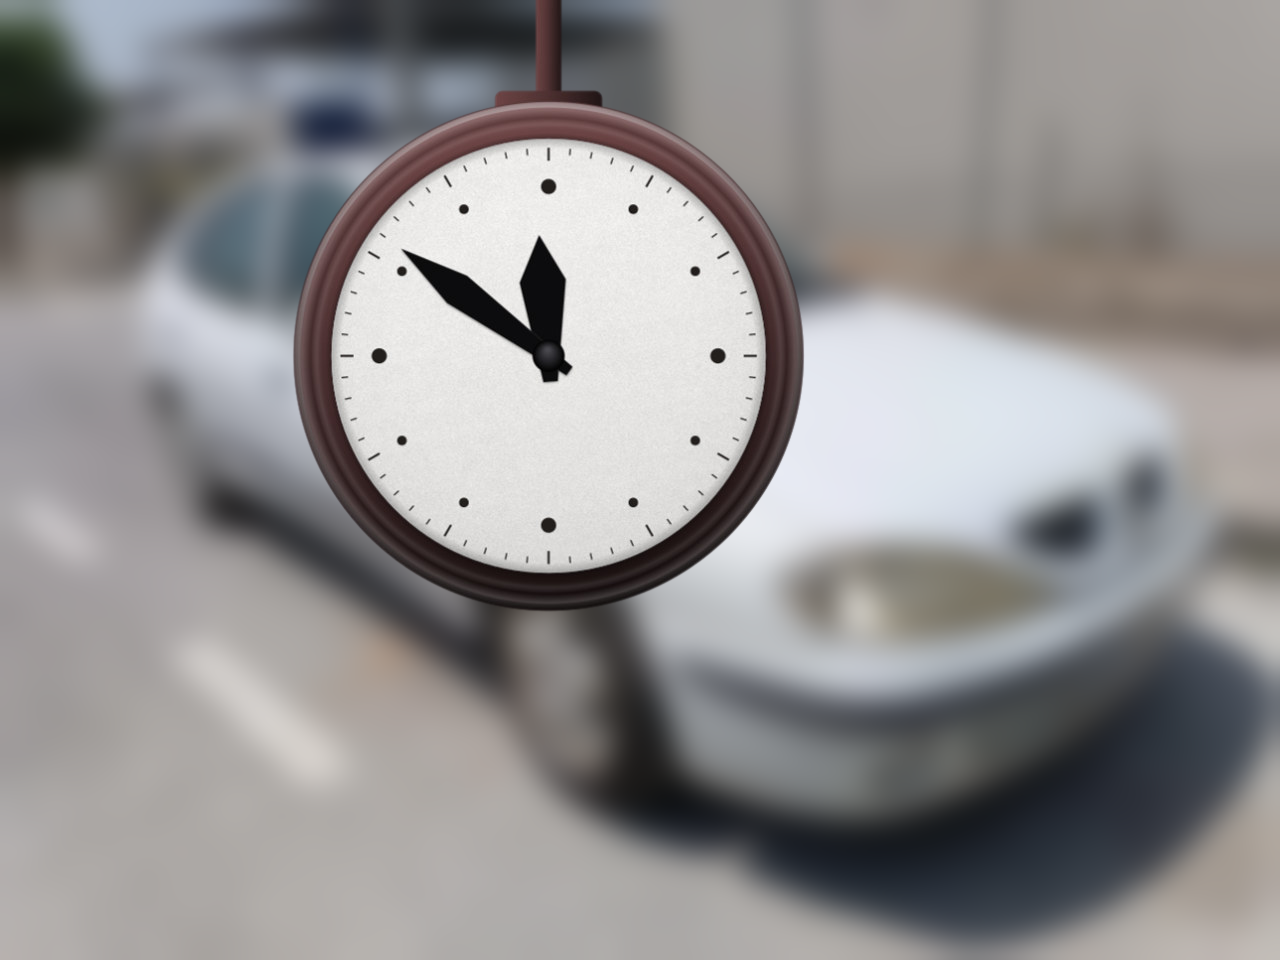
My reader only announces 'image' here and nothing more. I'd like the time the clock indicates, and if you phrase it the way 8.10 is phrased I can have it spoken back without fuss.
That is 11.51
